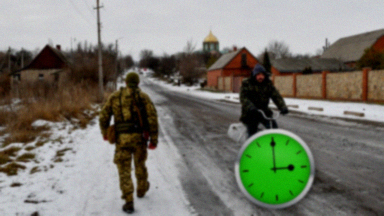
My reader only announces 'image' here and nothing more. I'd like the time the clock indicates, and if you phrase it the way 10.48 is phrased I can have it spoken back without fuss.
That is 3.00
